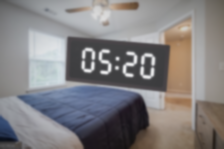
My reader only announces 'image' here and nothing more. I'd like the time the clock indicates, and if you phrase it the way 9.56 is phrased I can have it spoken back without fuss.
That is 5.20
